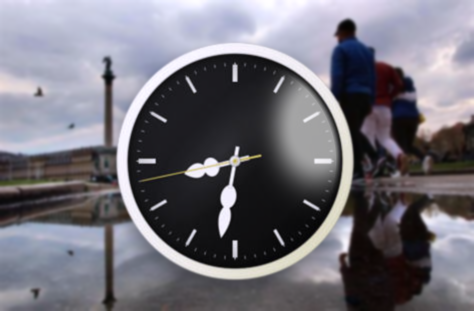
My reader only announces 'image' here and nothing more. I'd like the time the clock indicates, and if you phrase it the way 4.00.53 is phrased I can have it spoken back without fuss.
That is 8.31.43
